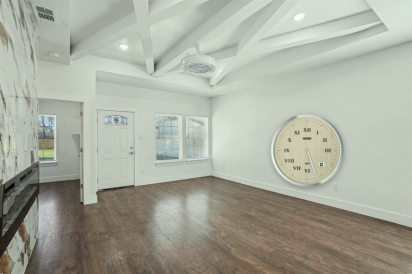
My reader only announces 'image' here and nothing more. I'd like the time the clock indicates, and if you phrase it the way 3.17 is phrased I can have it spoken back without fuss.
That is 5.27
